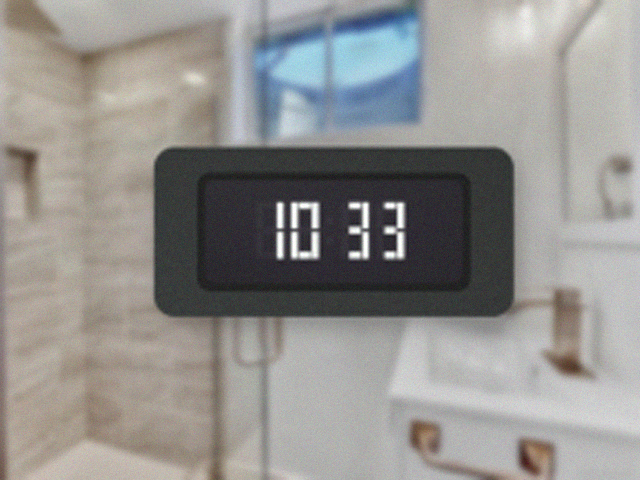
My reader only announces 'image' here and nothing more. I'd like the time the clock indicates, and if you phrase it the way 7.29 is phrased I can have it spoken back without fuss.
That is 10.33
